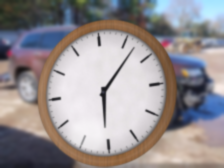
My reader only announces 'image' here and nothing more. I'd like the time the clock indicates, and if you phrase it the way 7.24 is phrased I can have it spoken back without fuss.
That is 6.07
